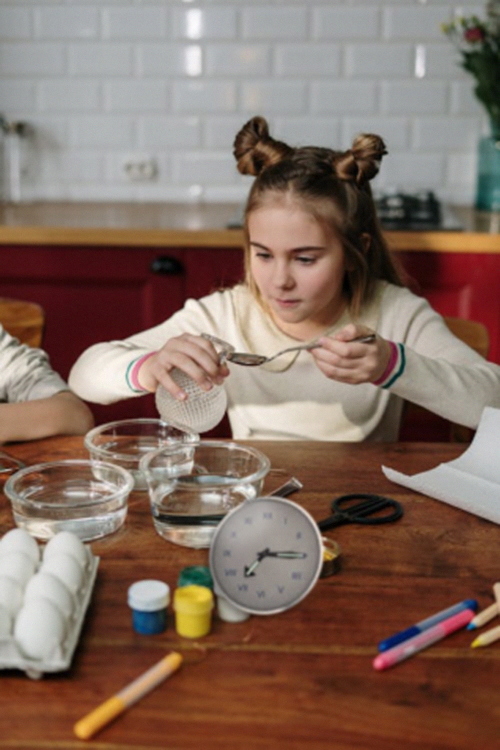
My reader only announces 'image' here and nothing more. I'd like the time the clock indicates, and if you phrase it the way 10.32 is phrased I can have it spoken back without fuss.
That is 7.15
